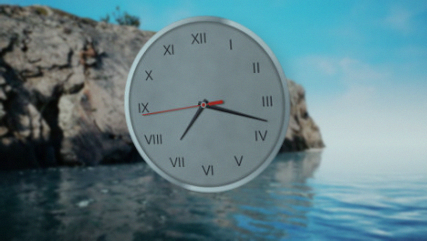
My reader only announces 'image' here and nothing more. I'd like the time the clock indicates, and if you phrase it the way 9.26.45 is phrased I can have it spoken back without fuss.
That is 7.17.44
